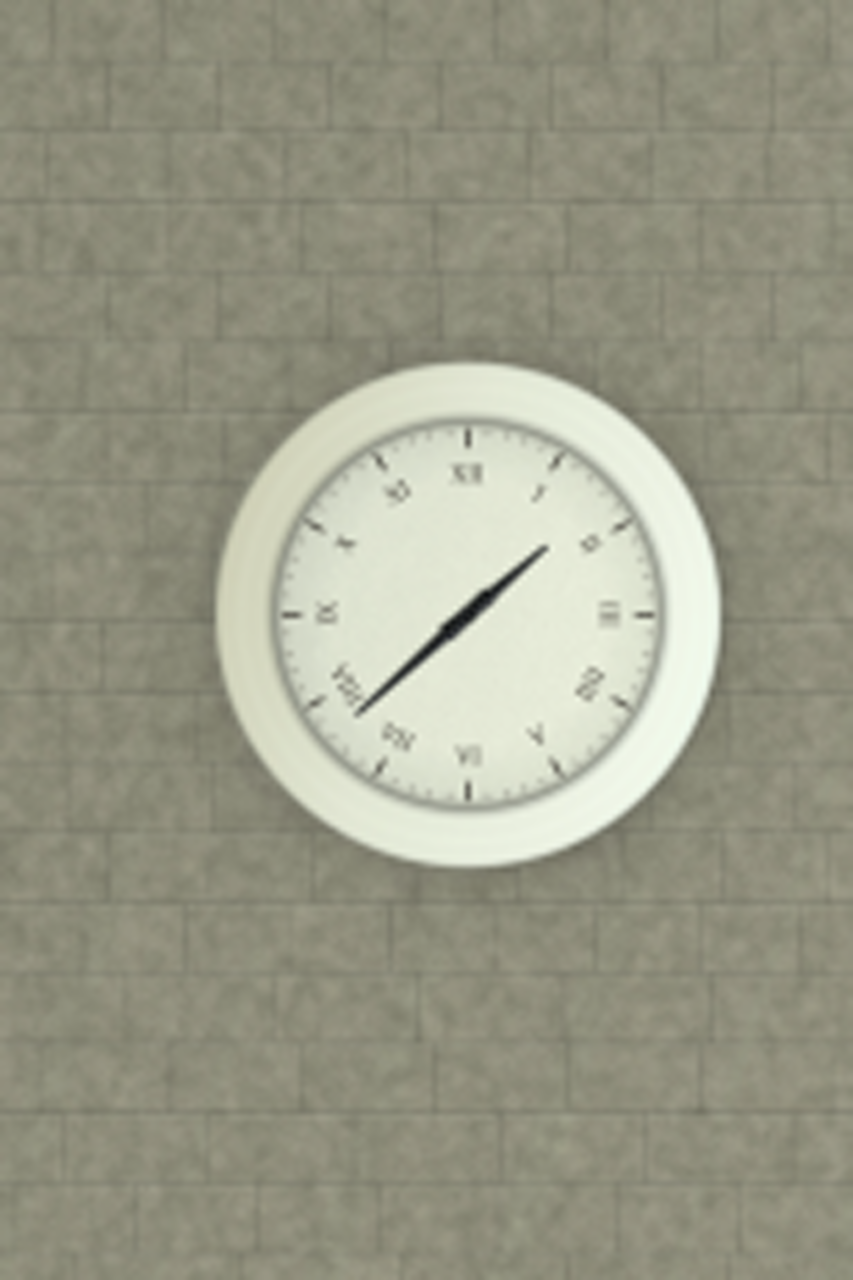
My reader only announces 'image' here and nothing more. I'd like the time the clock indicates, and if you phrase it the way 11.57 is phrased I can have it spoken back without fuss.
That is 1.38
